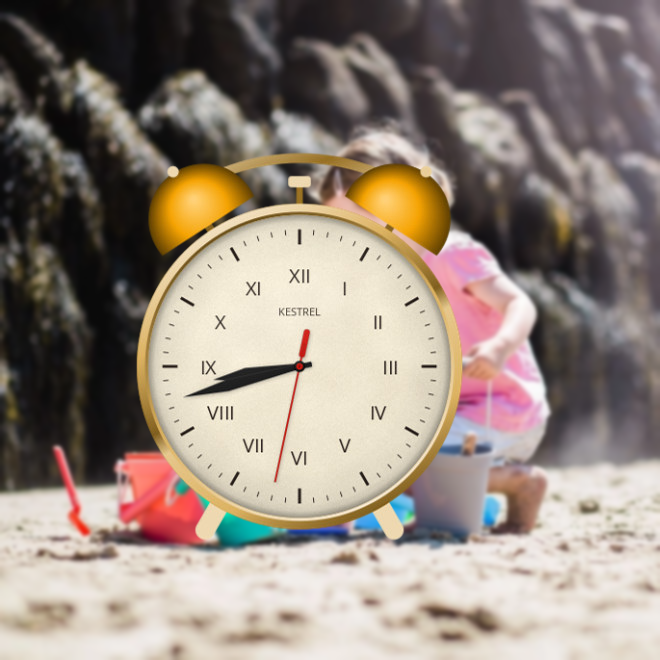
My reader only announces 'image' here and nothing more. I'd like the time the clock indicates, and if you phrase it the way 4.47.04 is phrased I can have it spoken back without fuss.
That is 8.42.32
